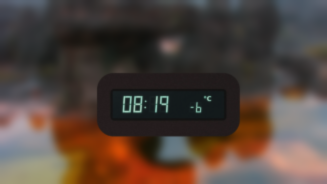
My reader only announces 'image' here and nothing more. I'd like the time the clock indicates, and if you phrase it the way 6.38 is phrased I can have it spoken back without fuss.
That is 8.19
